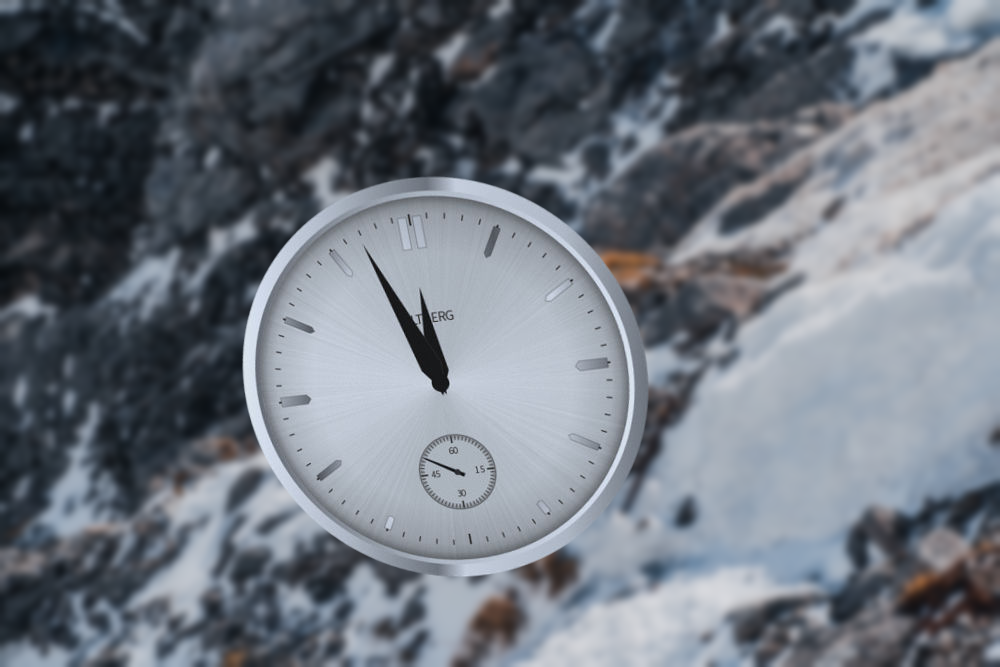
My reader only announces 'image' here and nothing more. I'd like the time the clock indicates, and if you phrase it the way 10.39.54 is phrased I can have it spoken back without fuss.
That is 11.56.50
